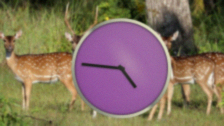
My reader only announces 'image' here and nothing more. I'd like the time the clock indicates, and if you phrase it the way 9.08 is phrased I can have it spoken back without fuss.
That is 4.46
